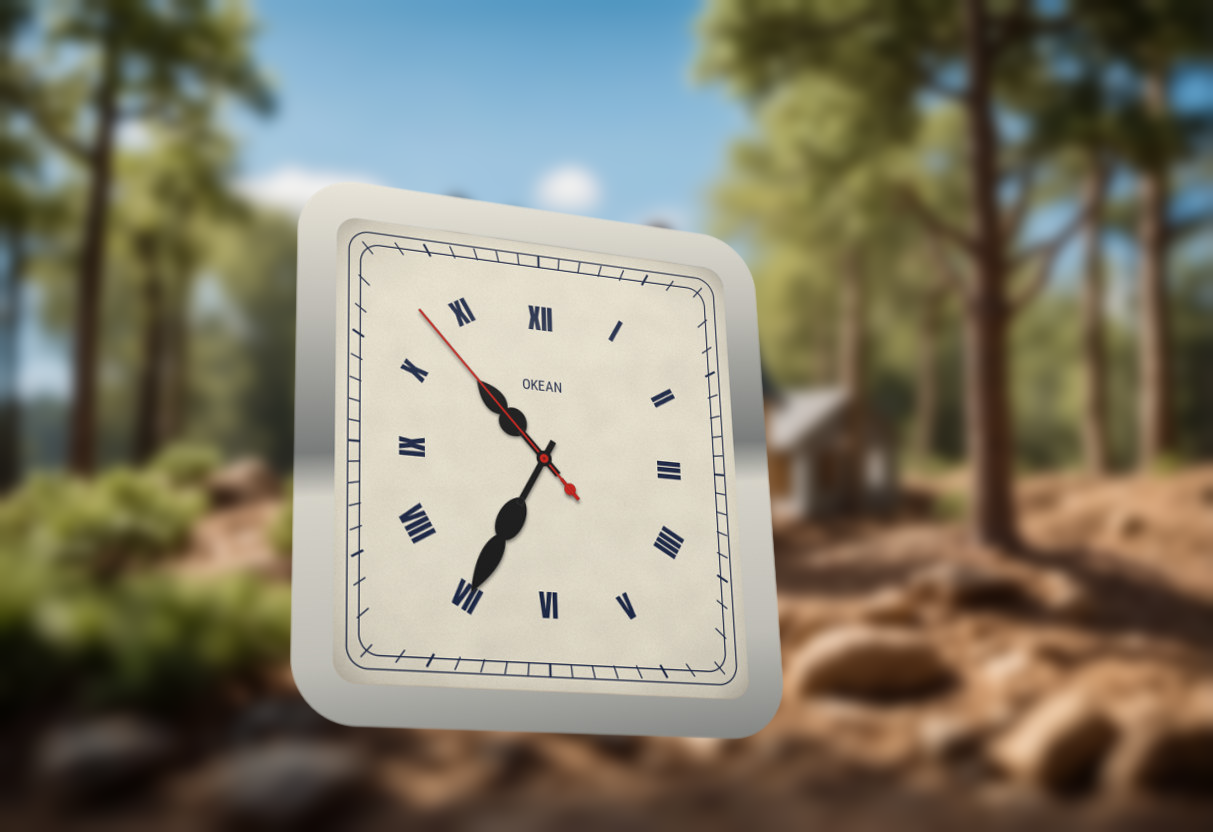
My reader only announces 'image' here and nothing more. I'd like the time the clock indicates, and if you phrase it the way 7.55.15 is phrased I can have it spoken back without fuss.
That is 10.34.53
